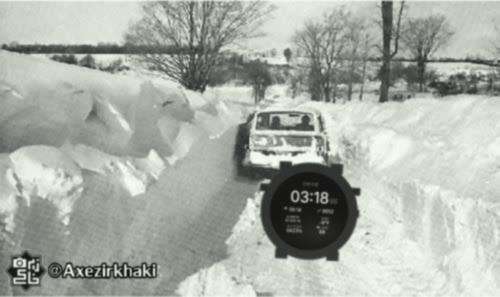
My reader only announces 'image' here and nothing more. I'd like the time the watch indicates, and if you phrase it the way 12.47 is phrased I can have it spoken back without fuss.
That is 3.18
